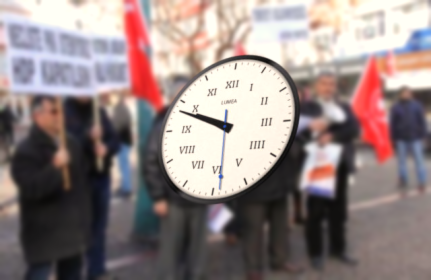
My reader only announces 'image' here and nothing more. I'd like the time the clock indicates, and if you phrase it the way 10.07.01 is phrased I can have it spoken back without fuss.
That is 9.48.29
